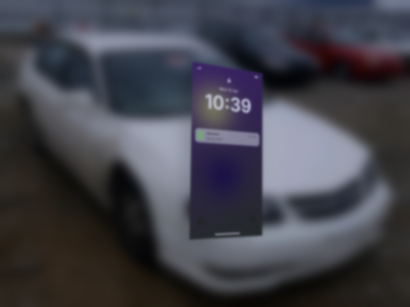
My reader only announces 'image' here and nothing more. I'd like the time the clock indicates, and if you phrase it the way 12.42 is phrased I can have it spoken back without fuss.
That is 10.39
